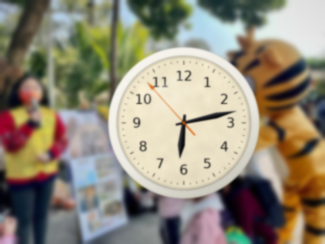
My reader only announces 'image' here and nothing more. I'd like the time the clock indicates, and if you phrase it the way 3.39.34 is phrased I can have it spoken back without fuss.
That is 6.12.53
